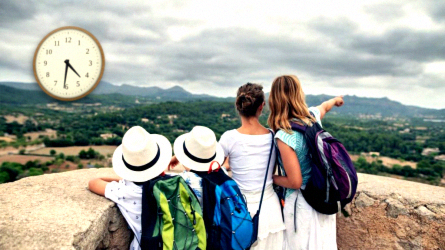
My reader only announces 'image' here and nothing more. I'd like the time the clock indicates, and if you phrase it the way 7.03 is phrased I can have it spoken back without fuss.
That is 4.31
